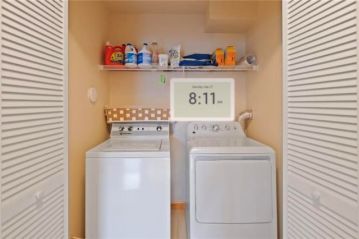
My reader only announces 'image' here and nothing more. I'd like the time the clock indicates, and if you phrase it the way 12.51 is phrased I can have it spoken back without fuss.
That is 8.11
